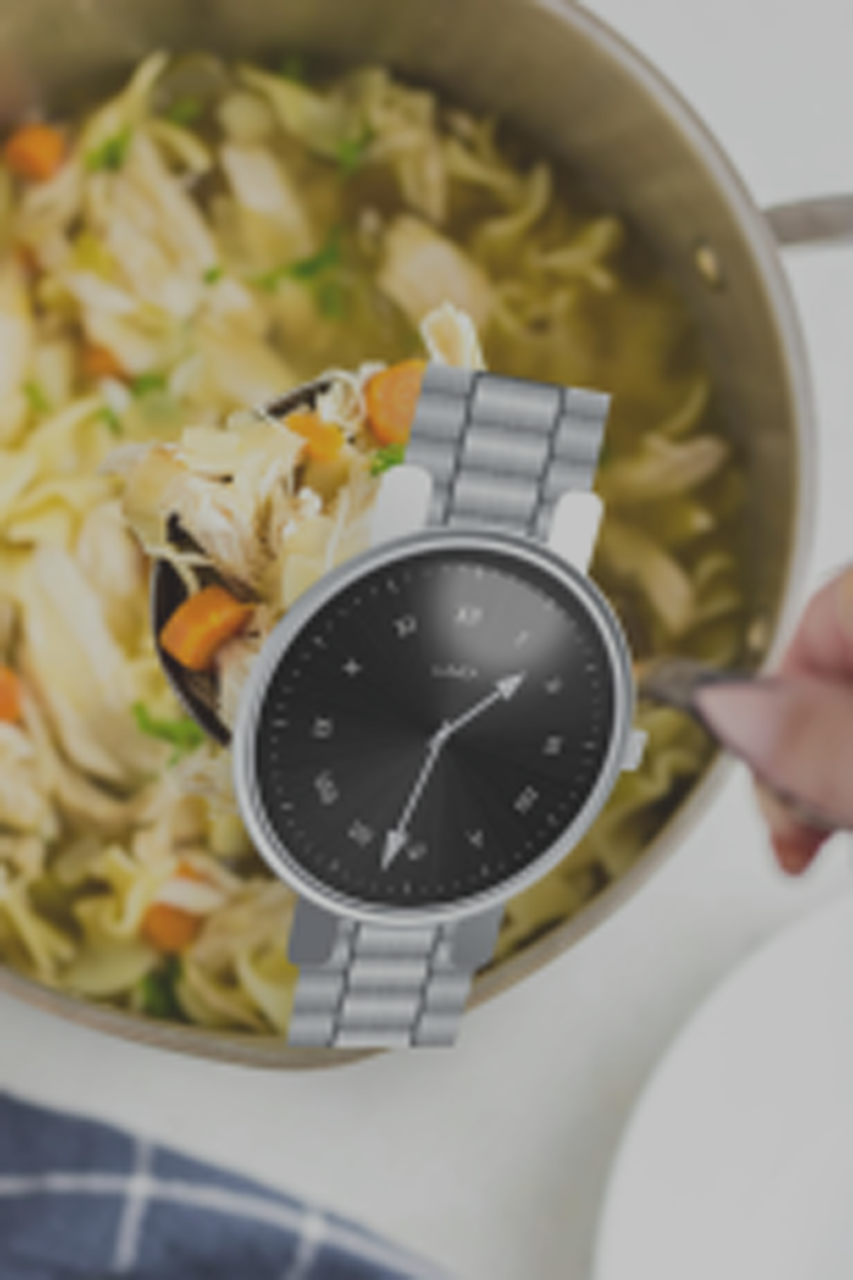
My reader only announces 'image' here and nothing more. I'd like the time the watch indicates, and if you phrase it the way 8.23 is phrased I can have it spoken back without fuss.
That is 1.32
